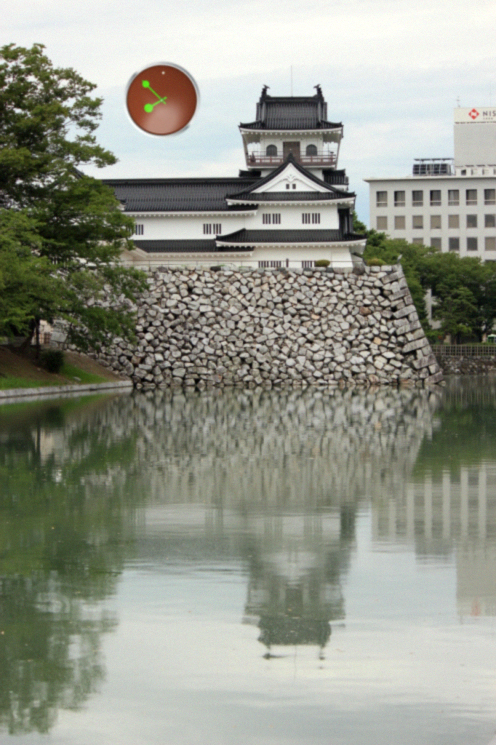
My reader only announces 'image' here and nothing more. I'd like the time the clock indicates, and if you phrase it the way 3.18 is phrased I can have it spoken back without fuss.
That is 7.52
